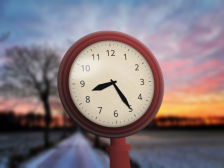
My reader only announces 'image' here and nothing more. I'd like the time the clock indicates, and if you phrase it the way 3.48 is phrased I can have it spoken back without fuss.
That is 8.25
